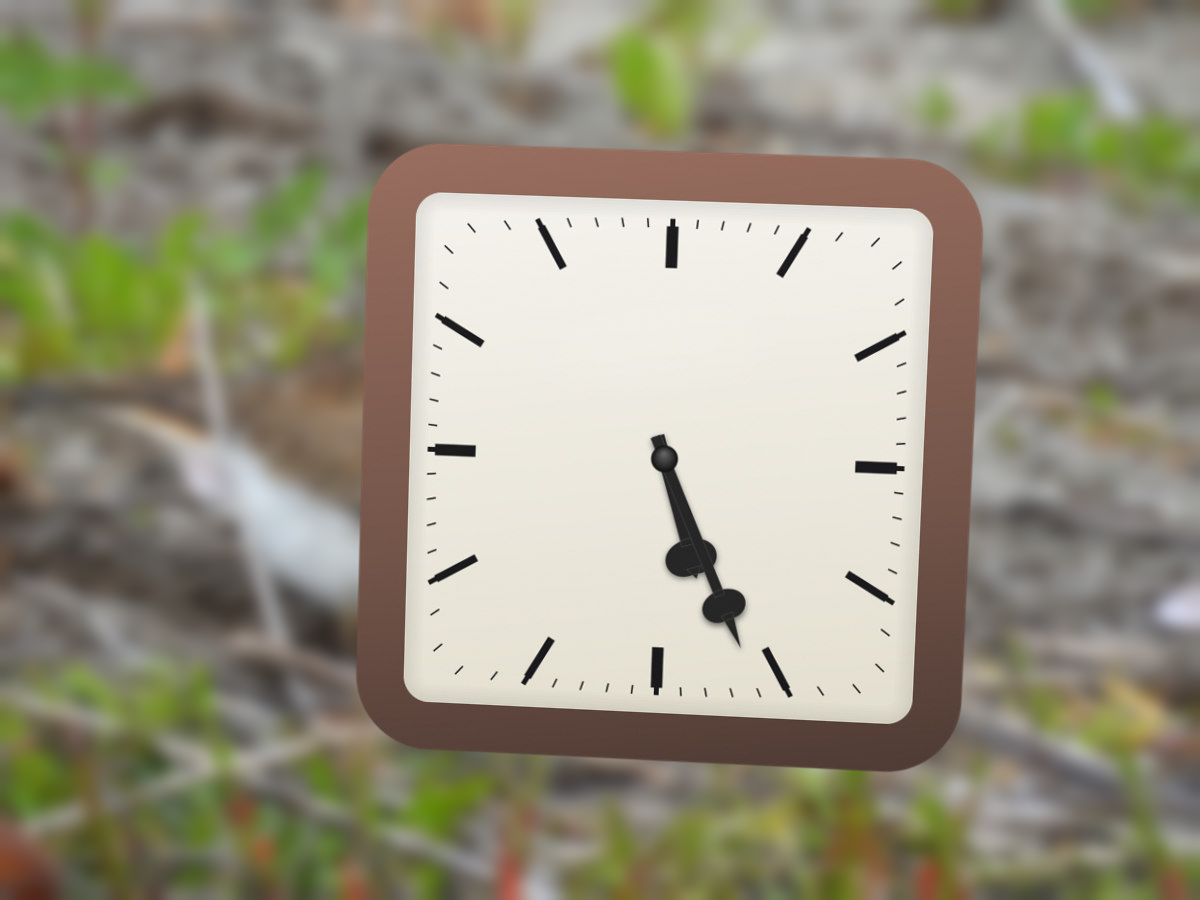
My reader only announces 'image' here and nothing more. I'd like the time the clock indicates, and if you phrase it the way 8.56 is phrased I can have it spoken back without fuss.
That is 5.26
